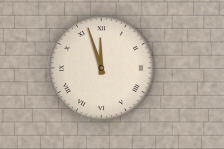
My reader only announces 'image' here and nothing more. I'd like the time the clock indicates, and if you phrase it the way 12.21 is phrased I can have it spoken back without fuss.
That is 11.57
